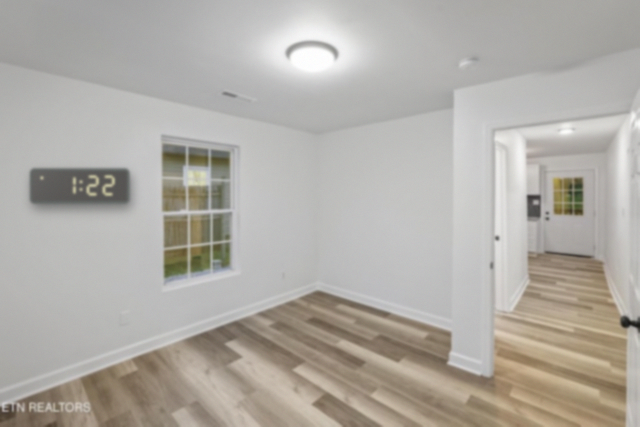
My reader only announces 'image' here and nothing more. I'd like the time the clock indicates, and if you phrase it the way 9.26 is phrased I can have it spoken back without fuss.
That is 1.22
